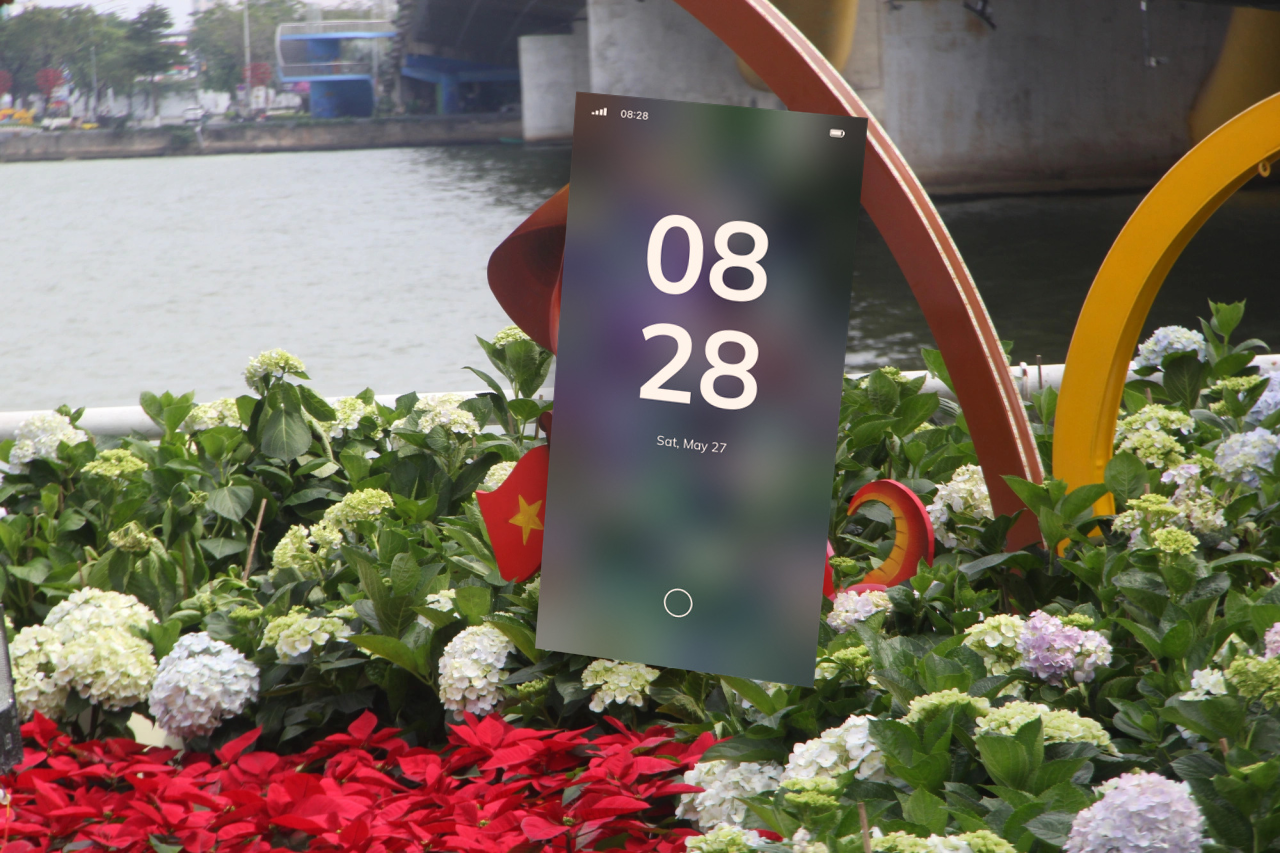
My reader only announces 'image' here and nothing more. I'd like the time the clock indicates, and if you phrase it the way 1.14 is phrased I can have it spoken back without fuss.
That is 8.28
